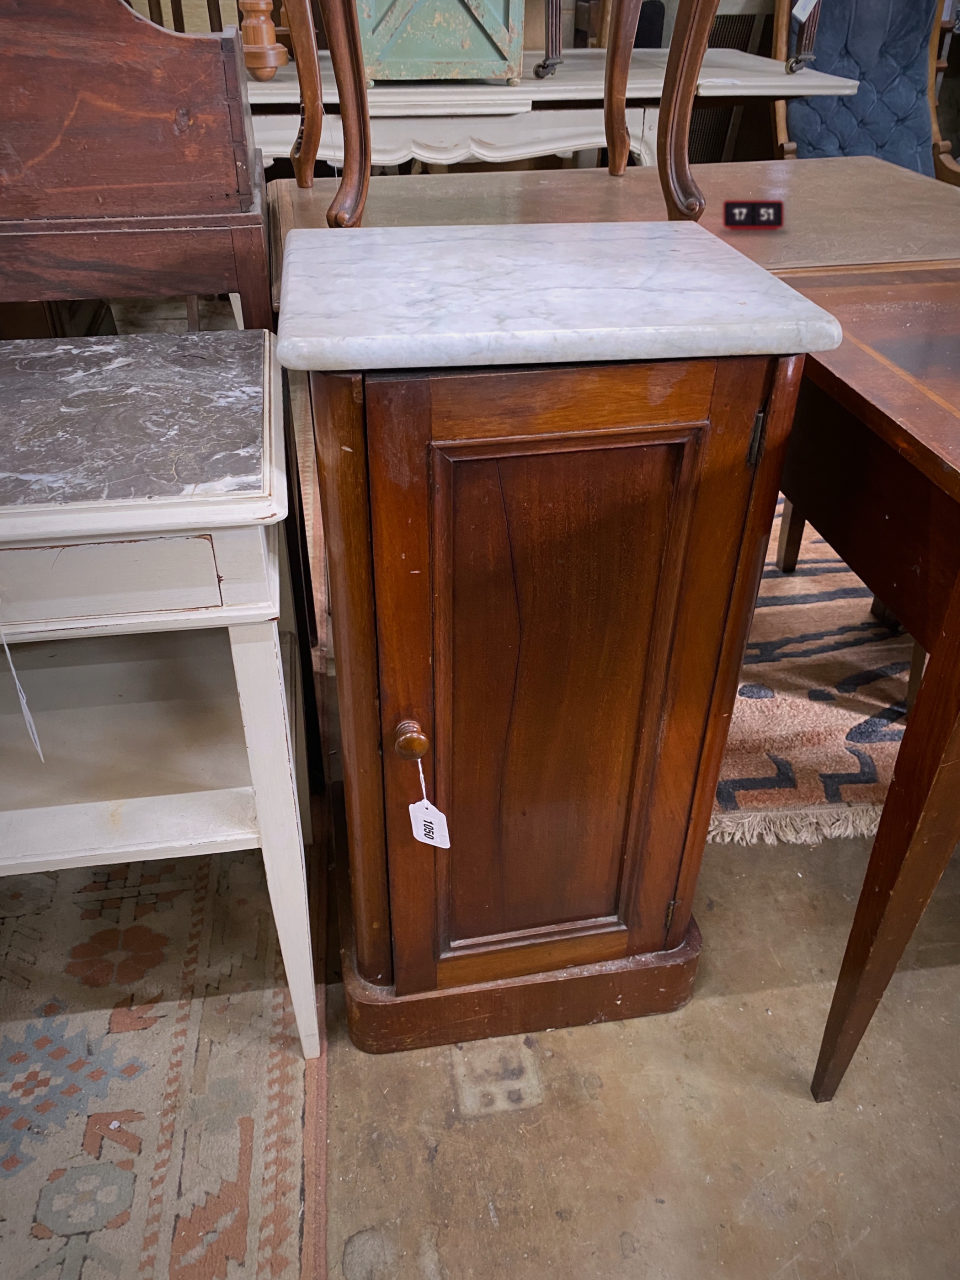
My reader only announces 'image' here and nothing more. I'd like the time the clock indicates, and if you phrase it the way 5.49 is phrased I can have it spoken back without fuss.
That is 17.51
